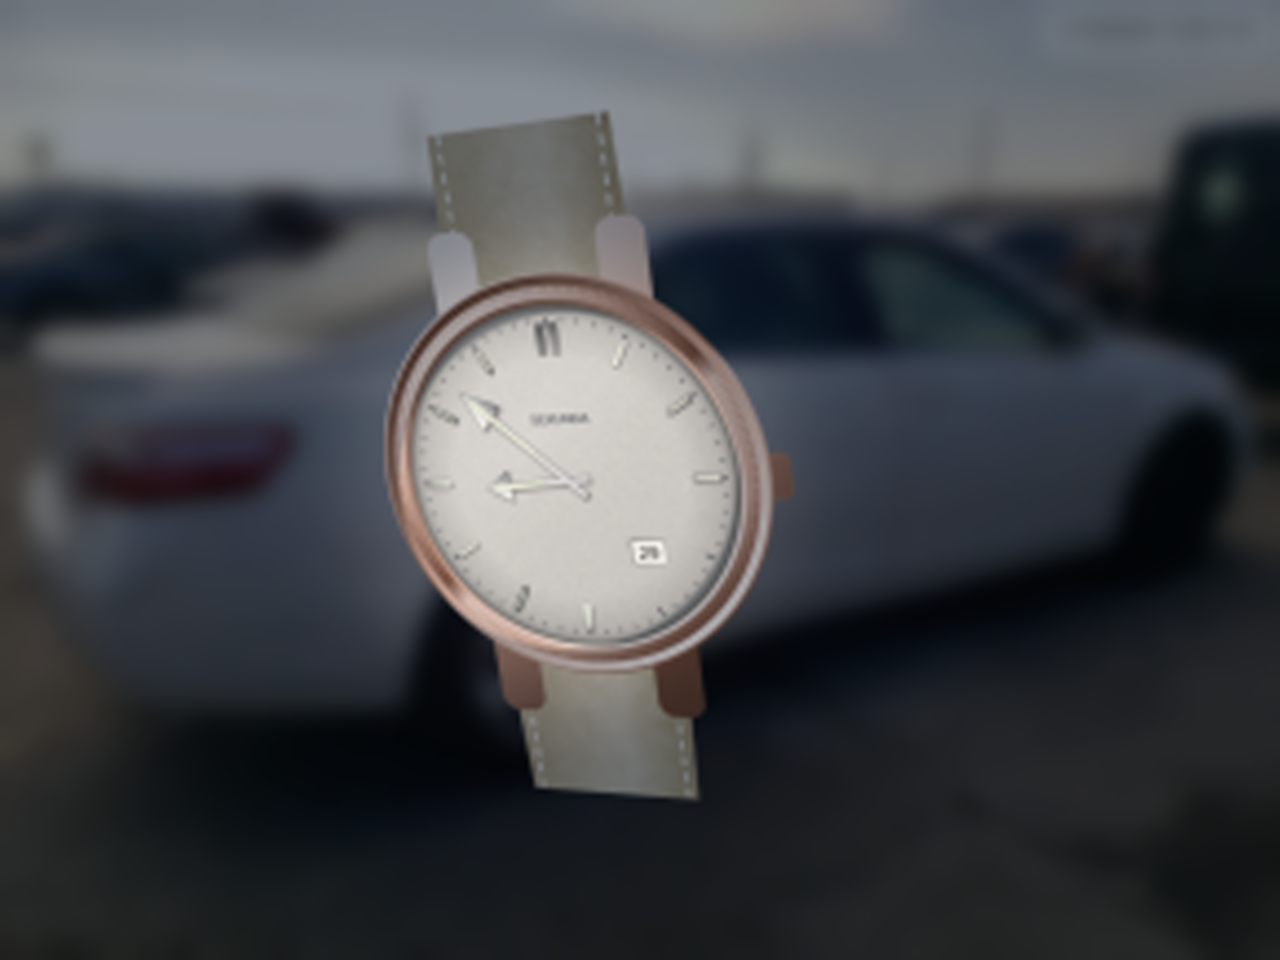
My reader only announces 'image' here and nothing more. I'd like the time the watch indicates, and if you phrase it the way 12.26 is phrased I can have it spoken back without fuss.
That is 8.52
